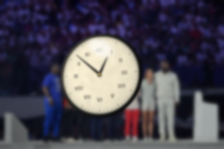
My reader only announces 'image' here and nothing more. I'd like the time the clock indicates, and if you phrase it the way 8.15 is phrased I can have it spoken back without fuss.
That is 12.52
